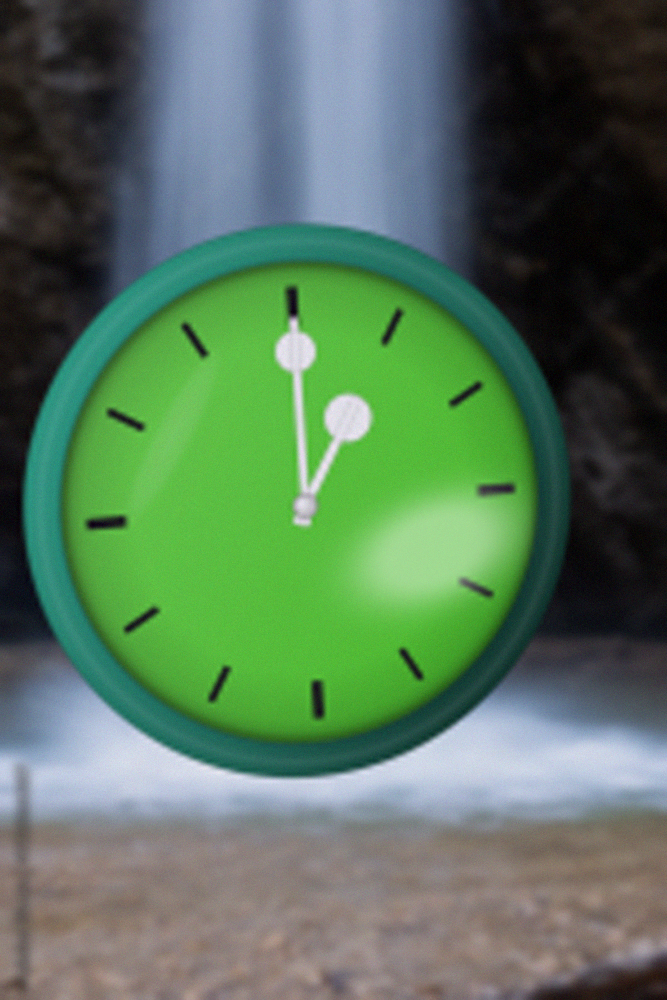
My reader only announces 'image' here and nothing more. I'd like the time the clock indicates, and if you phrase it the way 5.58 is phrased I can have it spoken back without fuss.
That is 1.00
